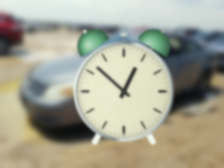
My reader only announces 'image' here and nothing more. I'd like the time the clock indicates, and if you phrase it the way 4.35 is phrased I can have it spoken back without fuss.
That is 12.52
